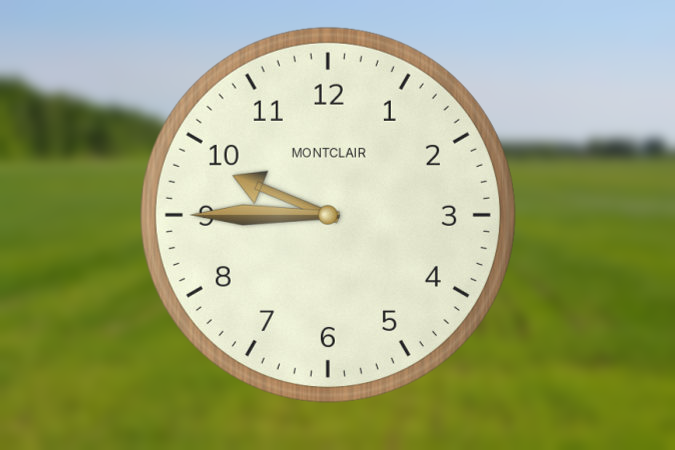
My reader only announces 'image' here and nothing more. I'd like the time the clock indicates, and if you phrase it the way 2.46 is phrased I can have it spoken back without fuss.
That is 9.45
